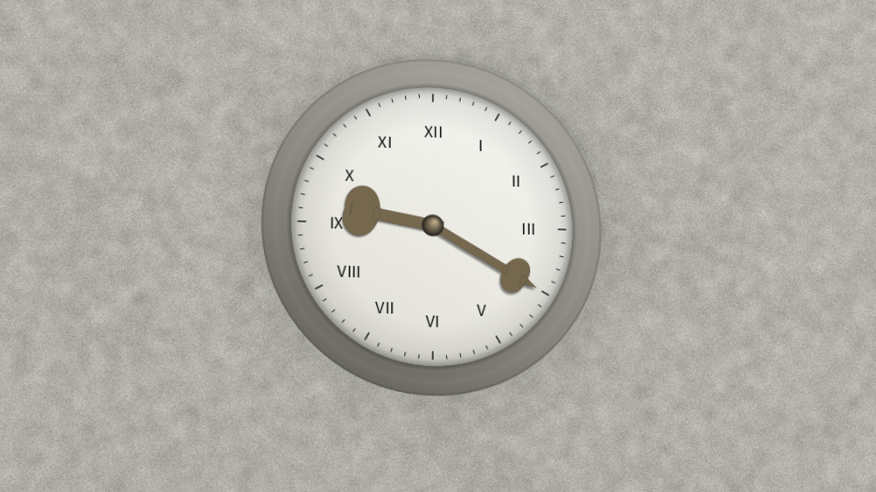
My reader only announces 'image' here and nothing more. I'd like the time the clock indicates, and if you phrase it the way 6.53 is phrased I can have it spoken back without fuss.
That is 9.20
